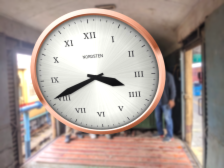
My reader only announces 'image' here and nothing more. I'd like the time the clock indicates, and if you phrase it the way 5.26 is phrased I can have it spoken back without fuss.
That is 3.41
